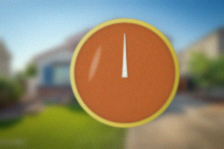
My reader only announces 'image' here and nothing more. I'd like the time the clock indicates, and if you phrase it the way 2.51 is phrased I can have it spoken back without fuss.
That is 12.00
